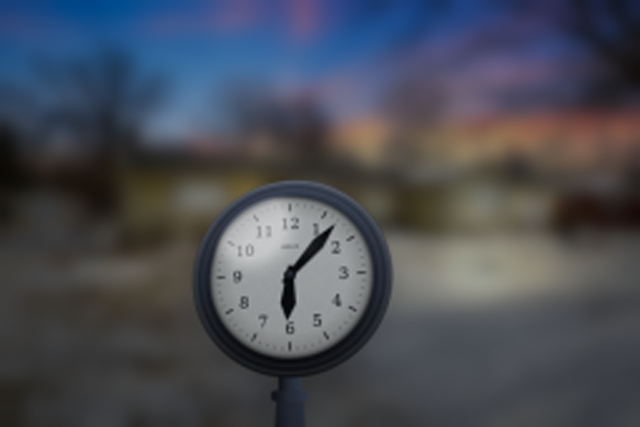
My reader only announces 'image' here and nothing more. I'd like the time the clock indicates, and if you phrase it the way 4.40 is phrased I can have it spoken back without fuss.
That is 6.07
